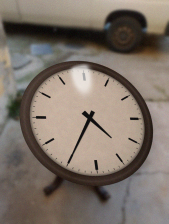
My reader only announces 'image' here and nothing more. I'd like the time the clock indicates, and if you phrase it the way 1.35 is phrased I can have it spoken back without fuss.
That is 4.35
